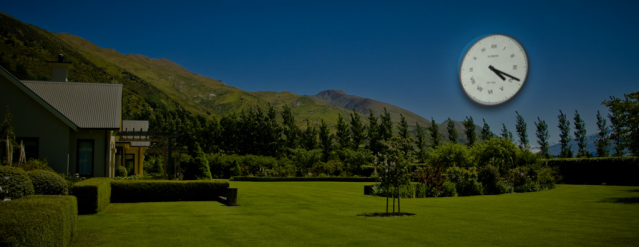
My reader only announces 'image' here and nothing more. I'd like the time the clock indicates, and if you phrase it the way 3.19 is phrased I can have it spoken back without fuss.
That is 4.19
